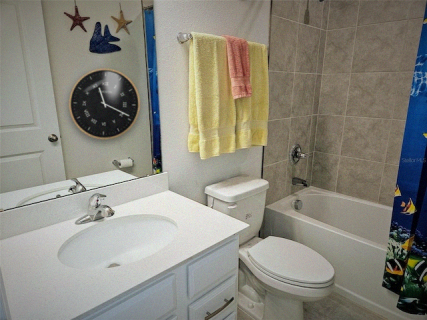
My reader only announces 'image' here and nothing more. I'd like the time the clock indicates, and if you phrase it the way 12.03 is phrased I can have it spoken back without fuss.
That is 11.19
